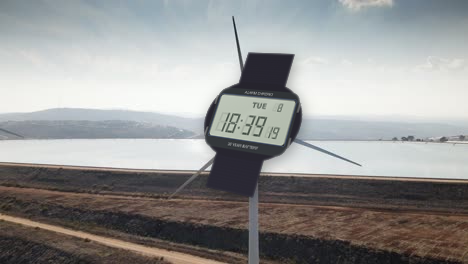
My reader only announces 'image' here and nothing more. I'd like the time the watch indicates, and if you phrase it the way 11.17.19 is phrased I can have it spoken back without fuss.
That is 18.39.19
